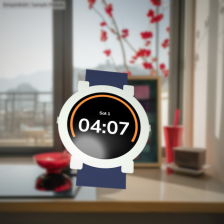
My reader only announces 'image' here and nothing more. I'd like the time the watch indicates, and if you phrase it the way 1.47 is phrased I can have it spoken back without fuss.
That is 4.07
